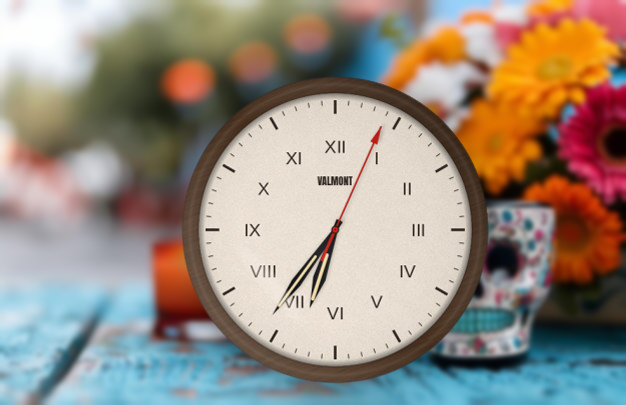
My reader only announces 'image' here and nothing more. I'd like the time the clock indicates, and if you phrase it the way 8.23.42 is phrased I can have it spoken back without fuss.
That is 6.36.04
